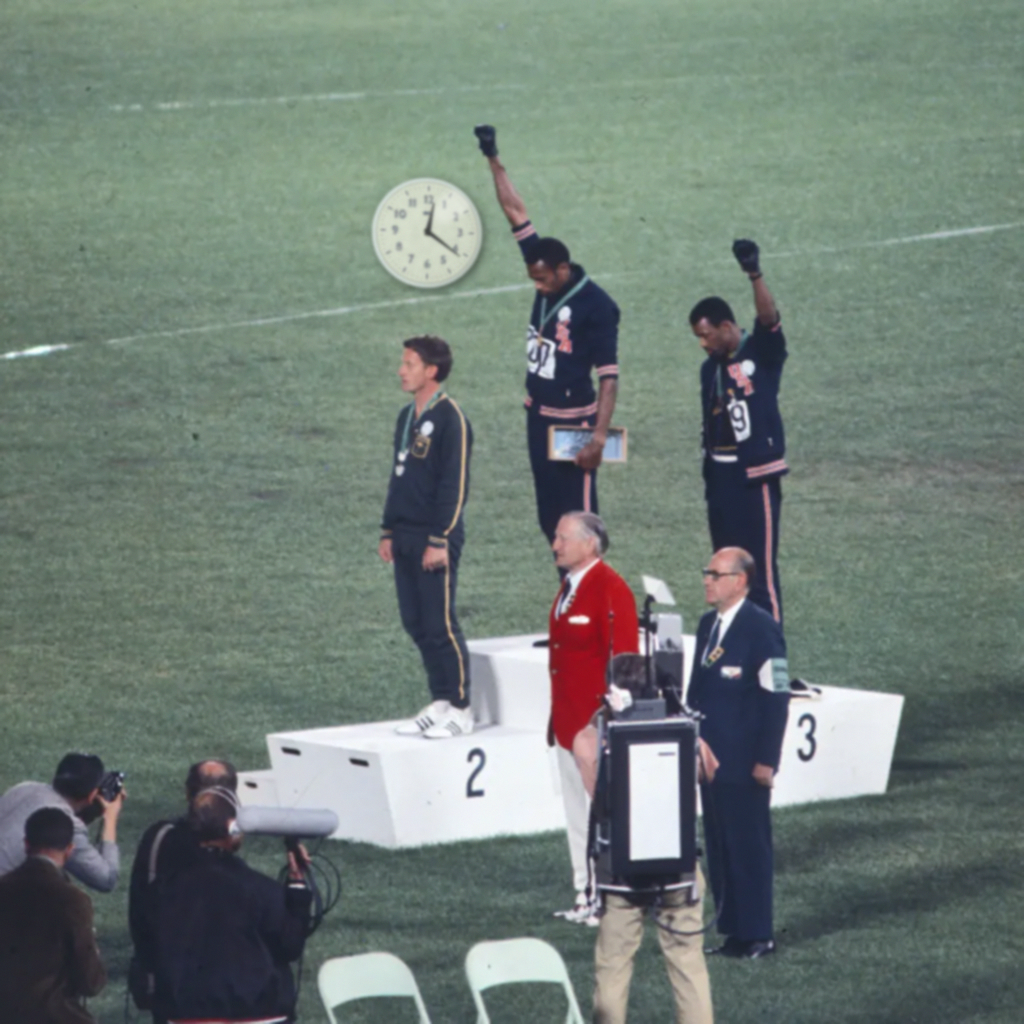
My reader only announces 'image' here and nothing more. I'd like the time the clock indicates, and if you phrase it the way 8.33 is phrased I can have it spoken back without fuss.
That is 12.21
